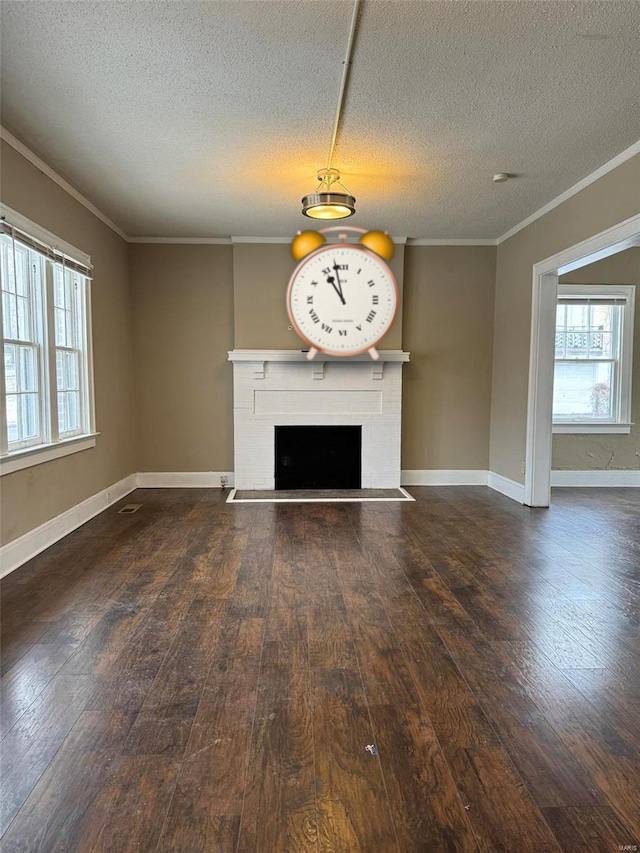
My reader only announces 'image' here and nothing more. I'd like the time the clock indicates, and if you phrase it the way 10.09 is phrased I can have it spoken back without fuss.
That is 10.58
